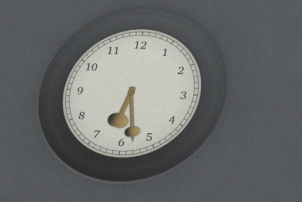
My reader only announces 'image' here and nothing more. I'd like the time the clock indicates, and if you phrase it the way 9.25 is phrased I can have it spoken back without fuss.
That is 6.28
